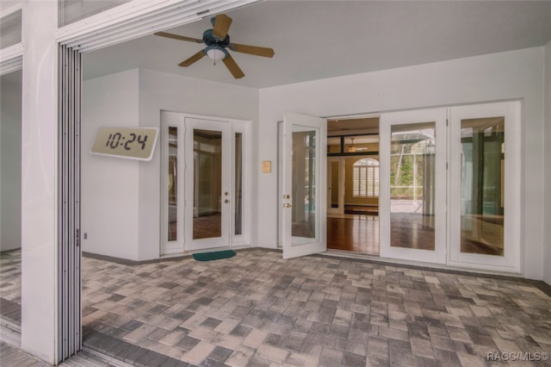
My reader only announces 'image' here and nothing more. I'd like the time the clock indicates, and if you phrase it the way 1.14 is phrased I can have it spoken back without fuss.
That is 10.24
